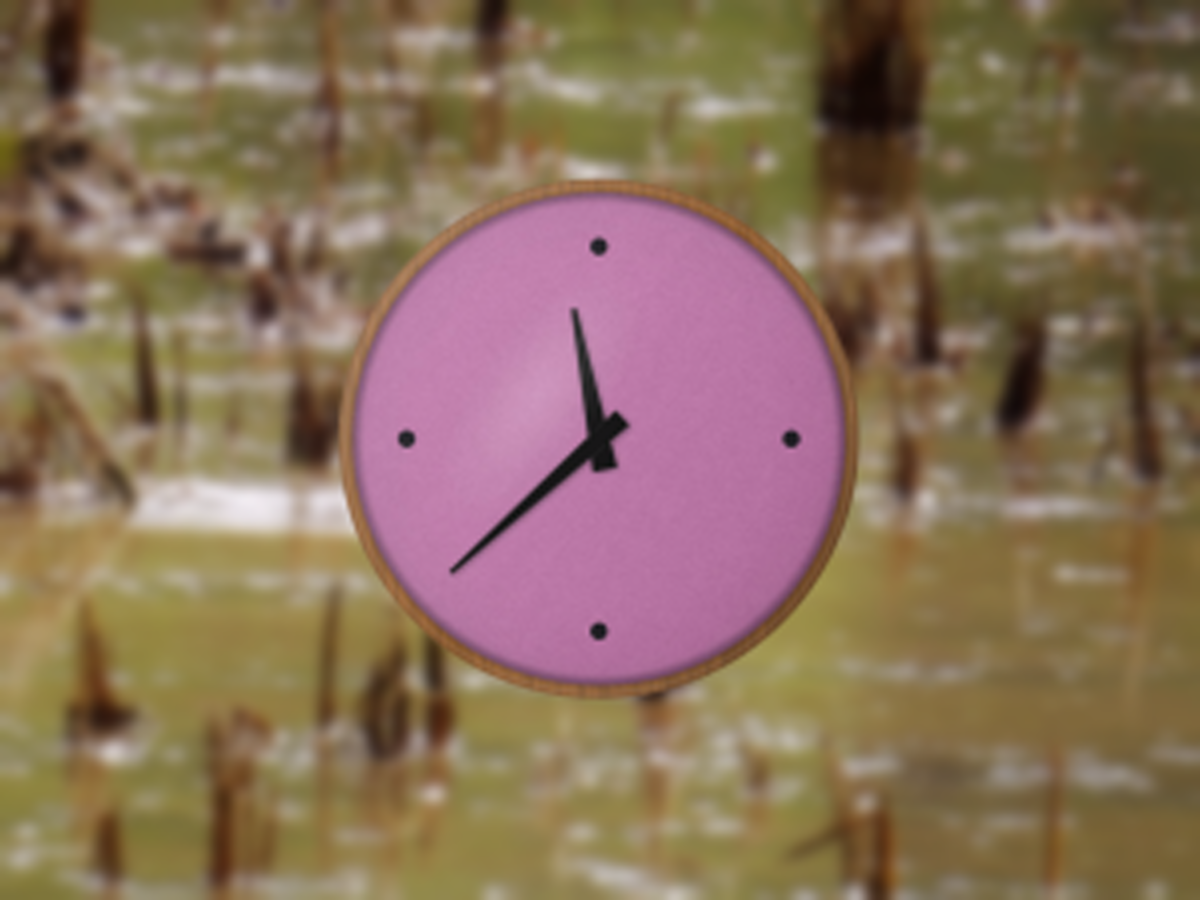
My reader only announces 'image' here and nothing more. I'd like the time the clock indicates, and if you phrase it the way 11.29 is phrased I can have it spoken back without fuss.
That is 11.38
